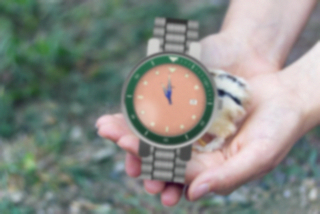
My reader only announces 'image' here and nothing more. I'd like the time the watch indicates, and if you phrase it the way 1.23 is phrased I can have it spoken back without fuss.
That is 10.59
